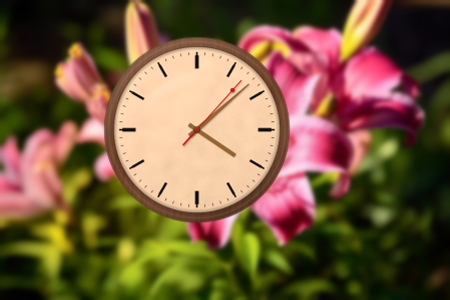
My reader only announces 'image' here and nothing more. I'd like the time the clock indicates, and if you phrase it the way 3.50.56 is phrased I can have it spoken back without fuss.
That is 4.08.07
